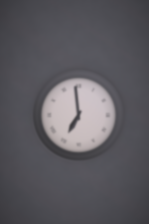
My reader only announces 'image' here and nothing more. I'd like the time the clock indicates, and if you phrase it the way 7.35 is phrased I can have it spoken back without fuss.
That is 6.59
